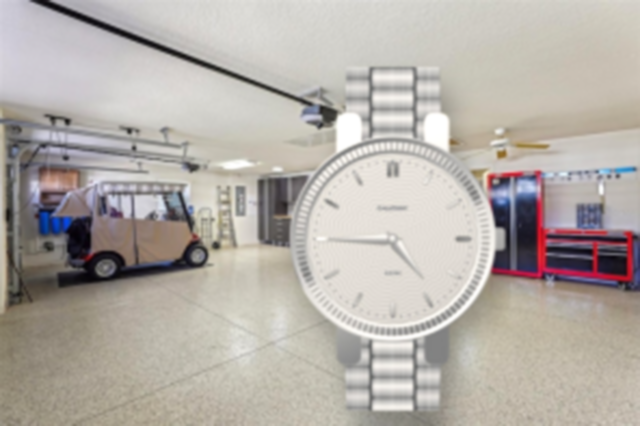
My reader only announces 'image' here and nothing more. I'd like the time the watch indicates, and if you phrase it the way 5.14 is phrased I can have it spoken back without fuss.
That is 4.45
